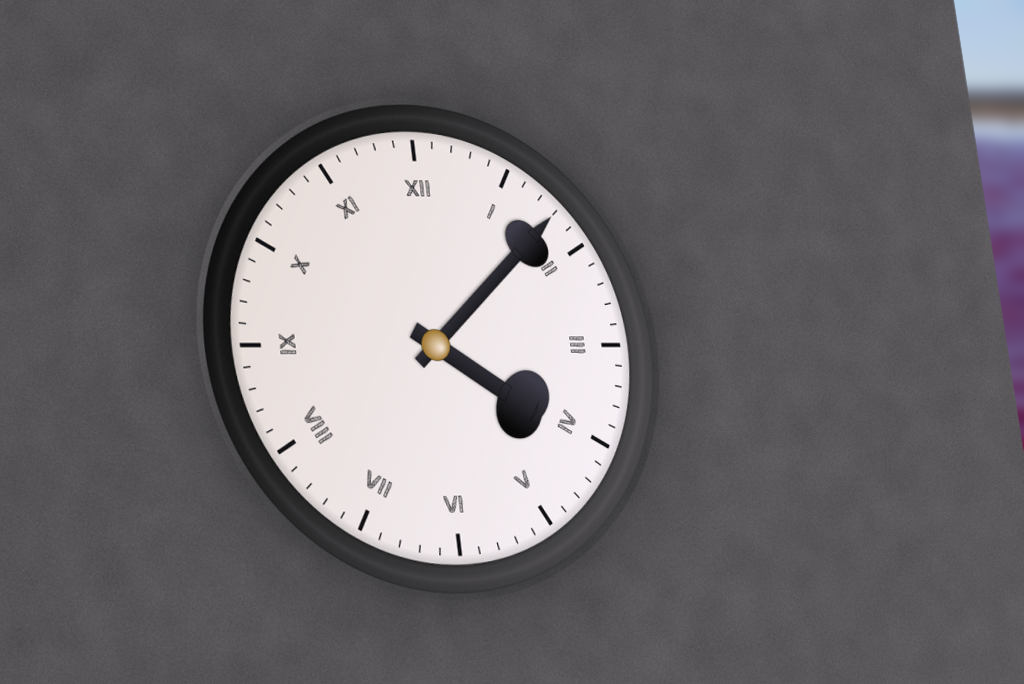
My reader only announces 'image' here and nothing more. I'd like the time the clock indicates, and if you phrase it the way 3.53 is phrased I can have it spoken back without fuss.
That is 4.08
